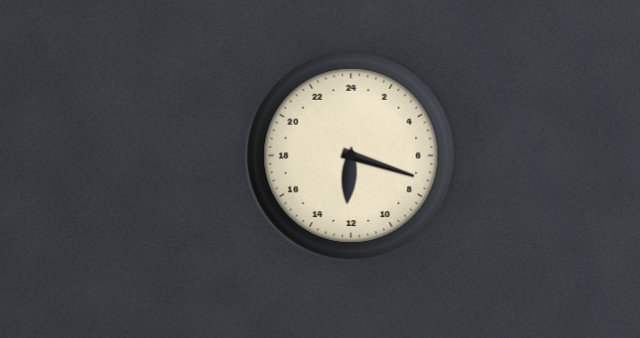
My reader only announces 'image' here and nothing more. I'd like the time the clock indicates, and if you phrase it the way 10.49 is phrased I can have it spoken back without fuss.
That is 12.18
